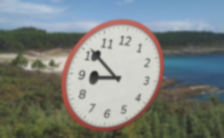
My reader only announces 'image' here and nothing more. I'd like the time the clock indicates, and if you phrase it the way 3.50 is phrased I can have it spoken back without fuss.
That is 8.51
